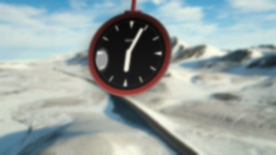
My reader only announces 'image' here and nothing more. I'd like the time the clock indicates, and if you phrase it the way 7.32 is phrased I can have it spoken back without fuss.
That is 6.04
